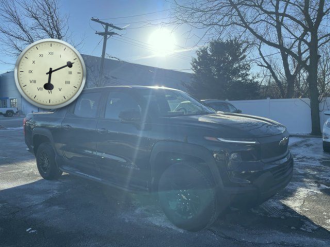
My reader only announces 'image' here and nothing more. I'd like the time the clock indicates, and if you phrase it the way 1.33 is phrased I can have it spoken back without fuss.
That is 6.11
